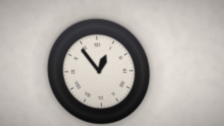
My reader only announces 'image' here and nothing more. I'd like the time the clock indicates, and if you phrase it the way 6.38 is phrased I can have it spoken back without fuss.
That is 12.54
